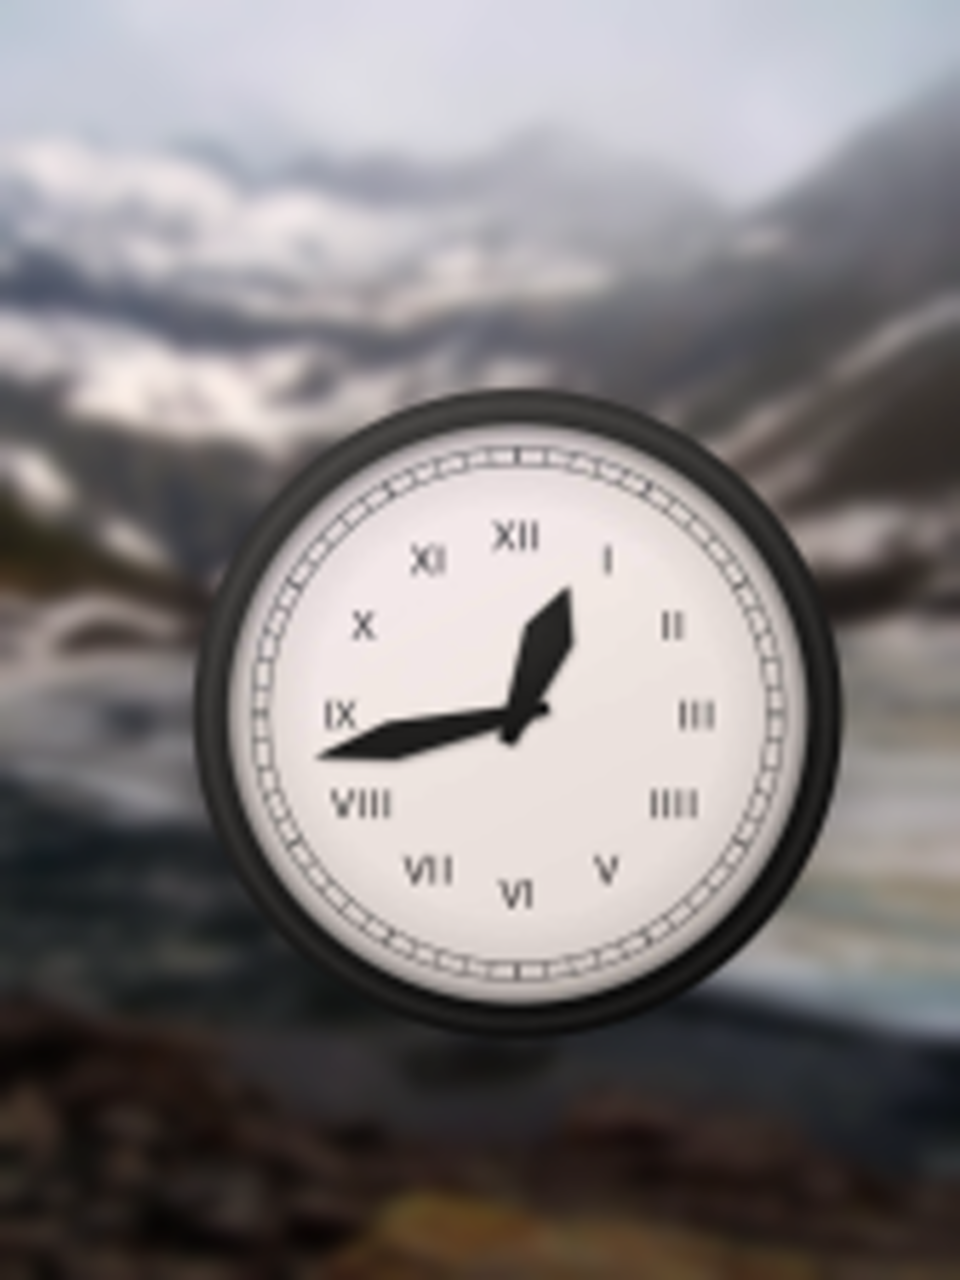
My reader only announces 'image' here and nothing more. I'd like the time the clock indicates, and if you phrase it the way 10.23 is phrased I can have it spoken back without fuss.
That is 12.43
